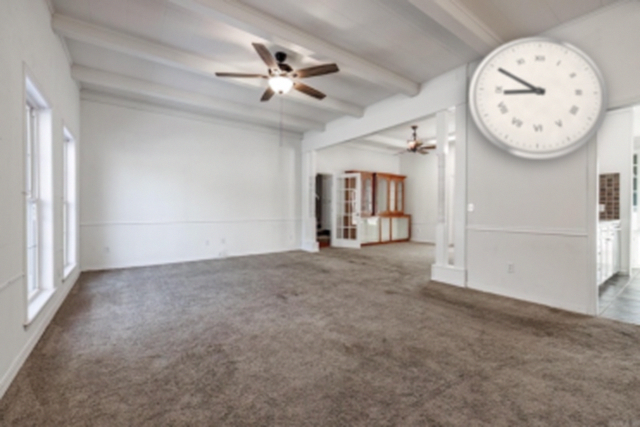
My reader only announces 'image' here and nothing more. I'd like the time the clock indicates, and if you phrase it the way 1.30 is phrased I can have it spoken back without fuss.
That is 8.50
